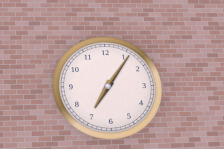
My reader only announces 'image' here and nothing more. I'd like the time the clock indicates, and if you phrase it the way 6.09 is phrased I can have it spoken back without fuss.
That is 7.06
